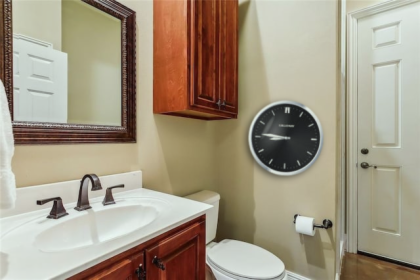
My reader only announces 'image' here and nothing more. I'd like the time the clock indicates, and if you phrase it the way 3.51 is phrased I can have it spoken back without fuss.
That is 8.46
